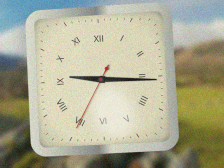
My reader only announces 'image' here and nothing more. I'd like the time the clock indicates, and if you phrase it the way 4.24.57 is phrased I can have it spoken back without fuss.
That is 9.15.35
